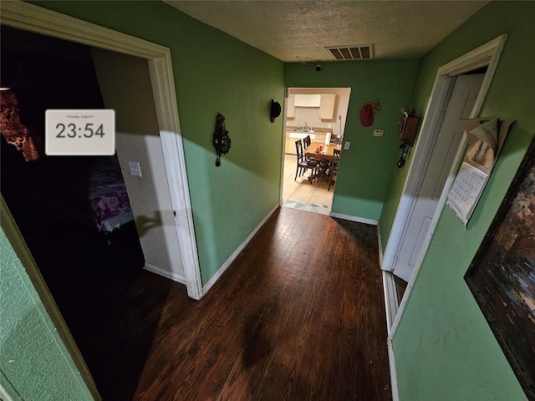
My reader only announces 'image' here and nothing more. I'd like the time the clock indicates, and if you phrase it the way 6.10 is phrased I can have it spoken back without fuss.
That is 23.54
